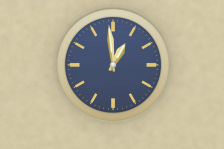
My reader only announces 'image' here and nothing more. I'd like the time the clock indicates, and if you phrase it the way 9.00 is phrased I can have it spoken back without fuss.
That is 12.59
